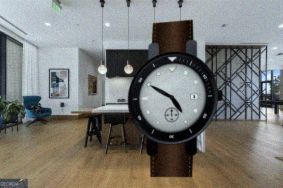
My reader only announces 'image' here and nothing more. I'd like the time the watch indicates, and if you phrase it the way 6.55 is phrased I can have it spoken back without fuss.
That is 4.50
